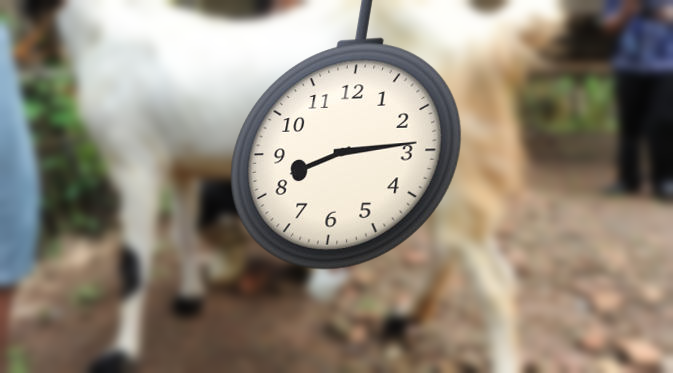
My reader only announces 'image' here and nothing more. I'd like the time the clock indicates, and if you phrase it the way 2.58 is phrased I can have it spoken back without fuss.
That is 8.14
